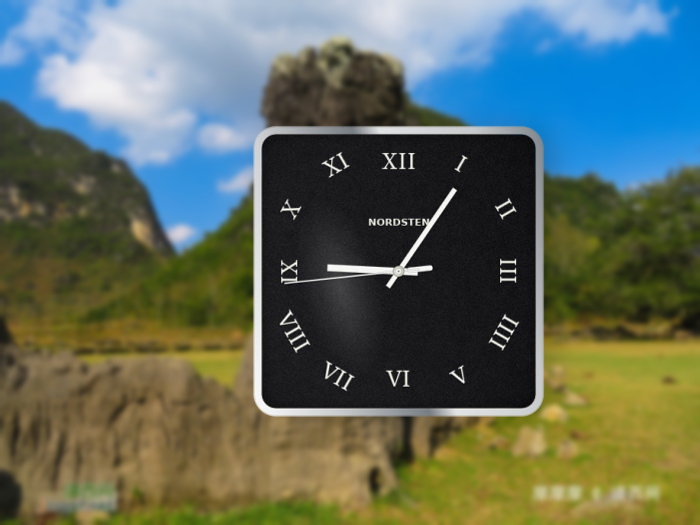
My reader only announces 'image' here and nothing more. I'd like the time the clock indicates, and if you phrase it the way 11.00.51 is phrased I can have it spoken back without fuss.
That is 9.05.44
